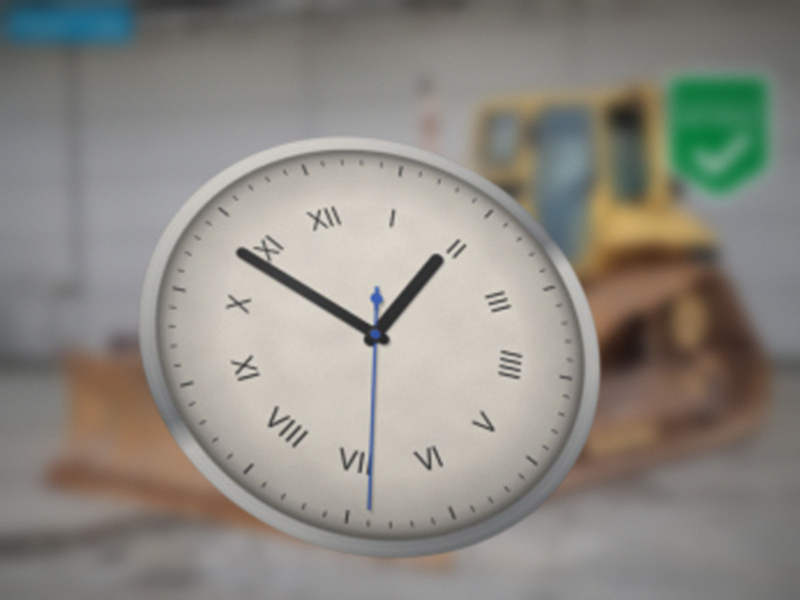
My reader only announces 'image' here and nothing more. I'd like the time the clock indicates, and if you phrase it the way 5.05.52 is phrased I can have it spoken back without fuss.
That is 1.53.34
